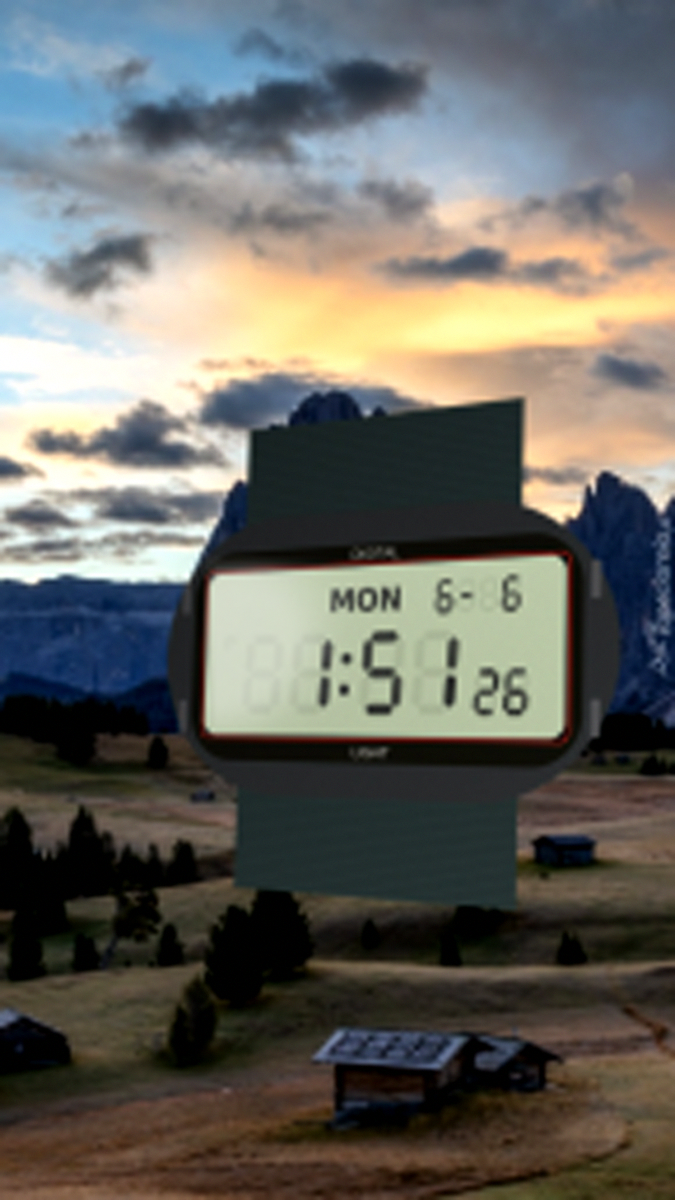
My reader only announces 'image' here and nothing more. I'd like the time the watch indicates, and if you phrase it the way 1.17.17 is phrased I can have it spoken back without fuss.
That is 1.51.26
